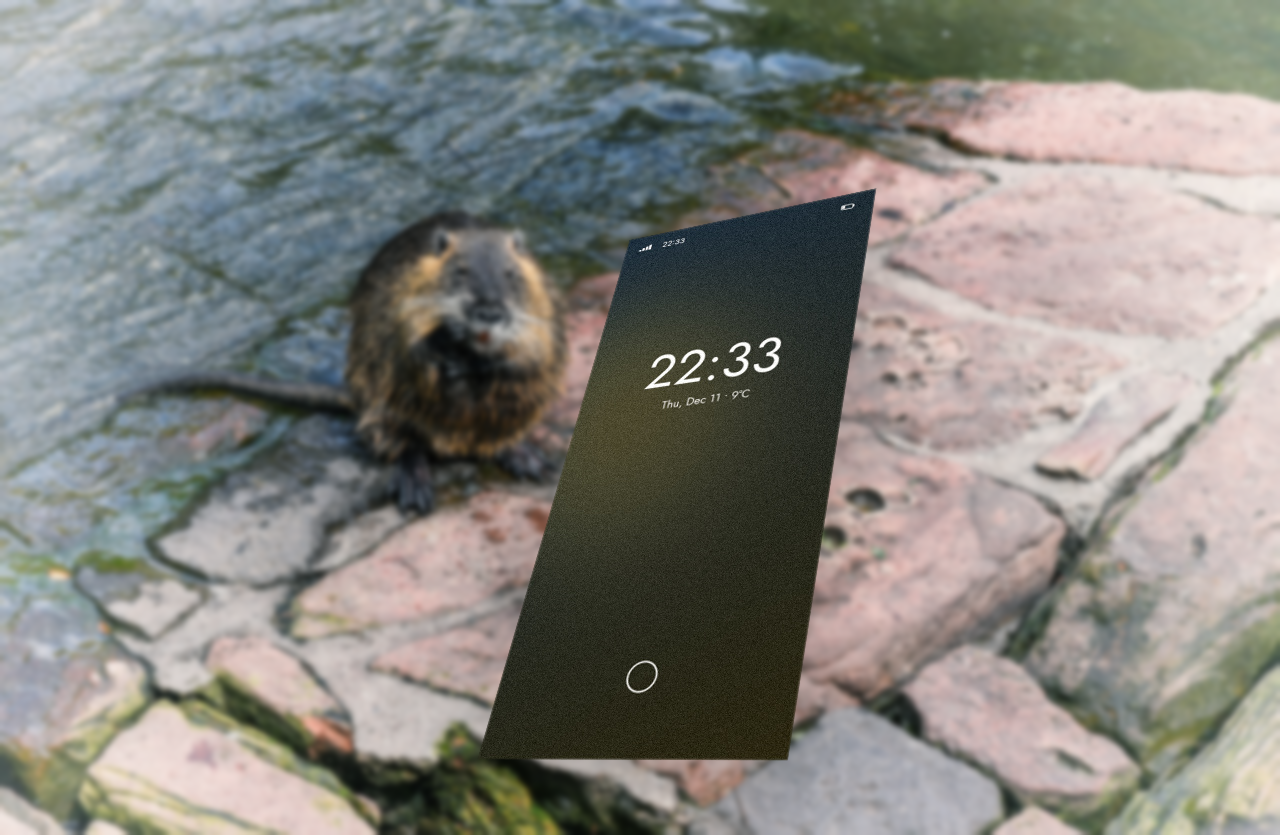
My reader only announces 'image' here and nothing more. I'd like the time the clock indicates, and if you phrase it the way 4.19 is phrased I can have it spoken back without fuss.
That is 22.33
